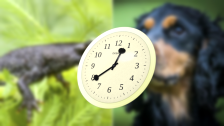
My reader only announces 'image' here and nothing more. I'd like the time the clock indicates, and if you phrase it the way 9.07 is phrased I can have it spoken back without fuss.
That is 12.39
